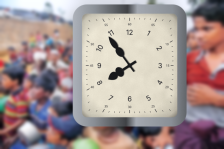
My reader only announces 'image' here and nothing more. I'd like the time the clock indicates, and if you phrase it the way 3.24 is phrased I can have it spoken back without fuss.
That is 7.54
